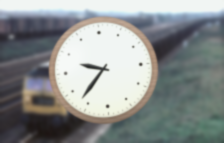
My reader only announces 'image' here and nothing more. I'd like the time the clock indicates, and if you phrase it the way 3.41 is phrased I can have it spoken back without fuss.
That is 9.37
